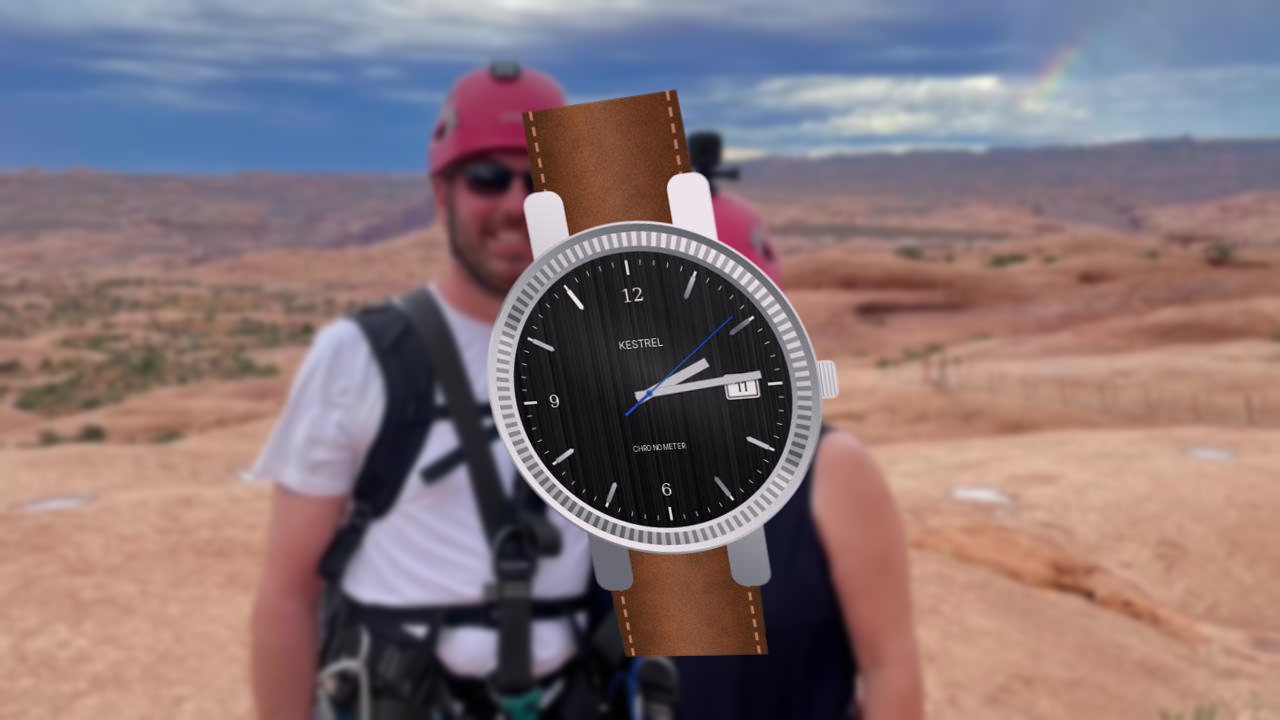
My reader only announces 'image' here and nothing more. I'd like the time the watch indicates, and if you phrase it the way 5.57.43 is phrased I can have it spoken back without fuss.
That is 2.14.09
